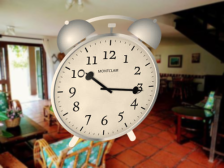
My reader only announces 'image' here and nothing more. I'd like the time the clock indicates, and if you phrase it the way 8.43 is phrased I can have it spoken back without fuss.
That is 10.16
